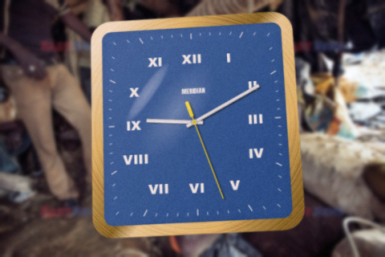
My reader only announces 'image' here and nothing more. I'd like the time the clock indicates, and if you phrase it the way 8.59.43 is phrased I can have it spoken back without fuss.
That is 9.10.27
